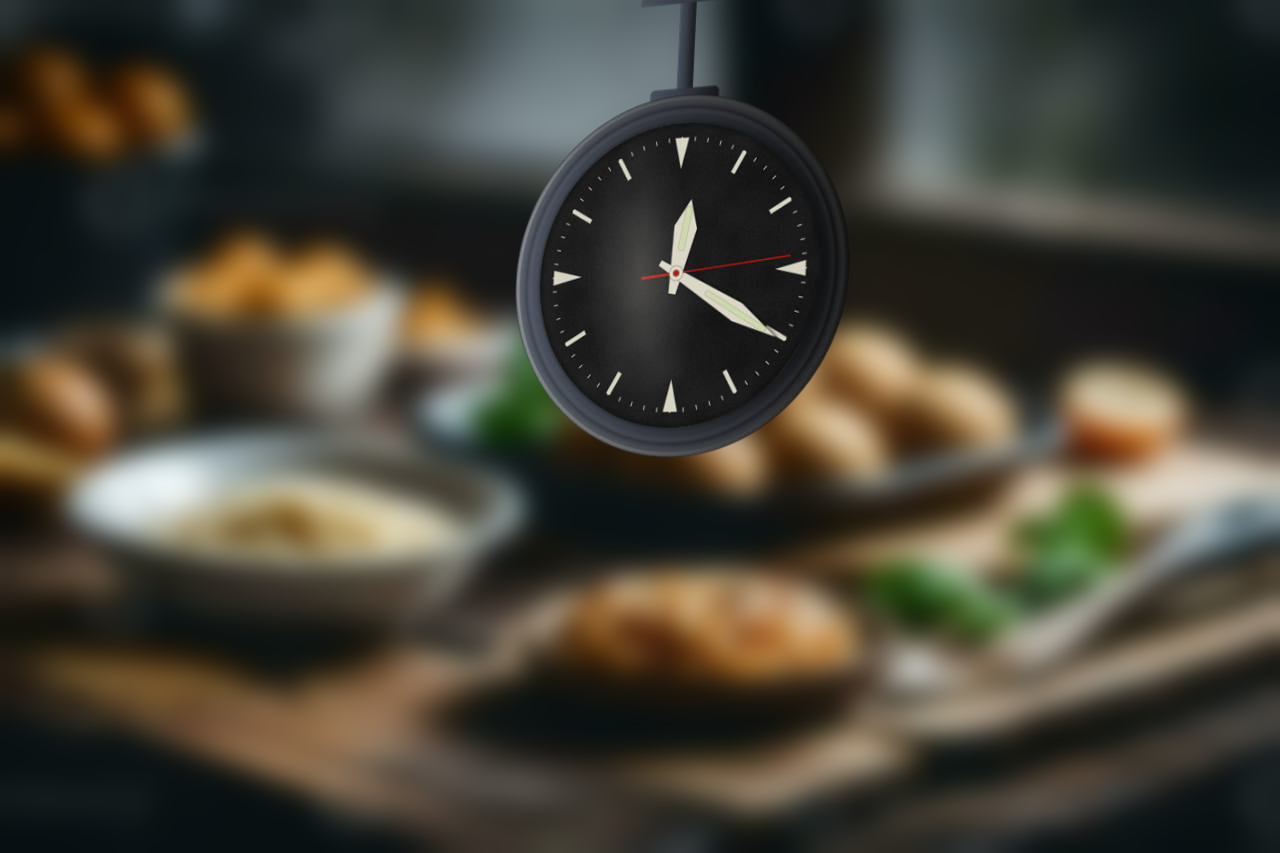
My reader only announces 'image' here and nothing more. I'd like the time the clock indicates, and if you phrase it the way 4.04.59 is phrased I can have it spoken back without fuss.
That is 12.20.14
